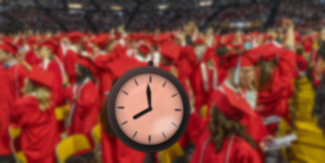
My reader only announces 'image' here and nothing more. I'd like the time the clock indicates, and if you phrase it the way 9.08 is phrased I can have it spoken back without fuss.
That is 7.59
